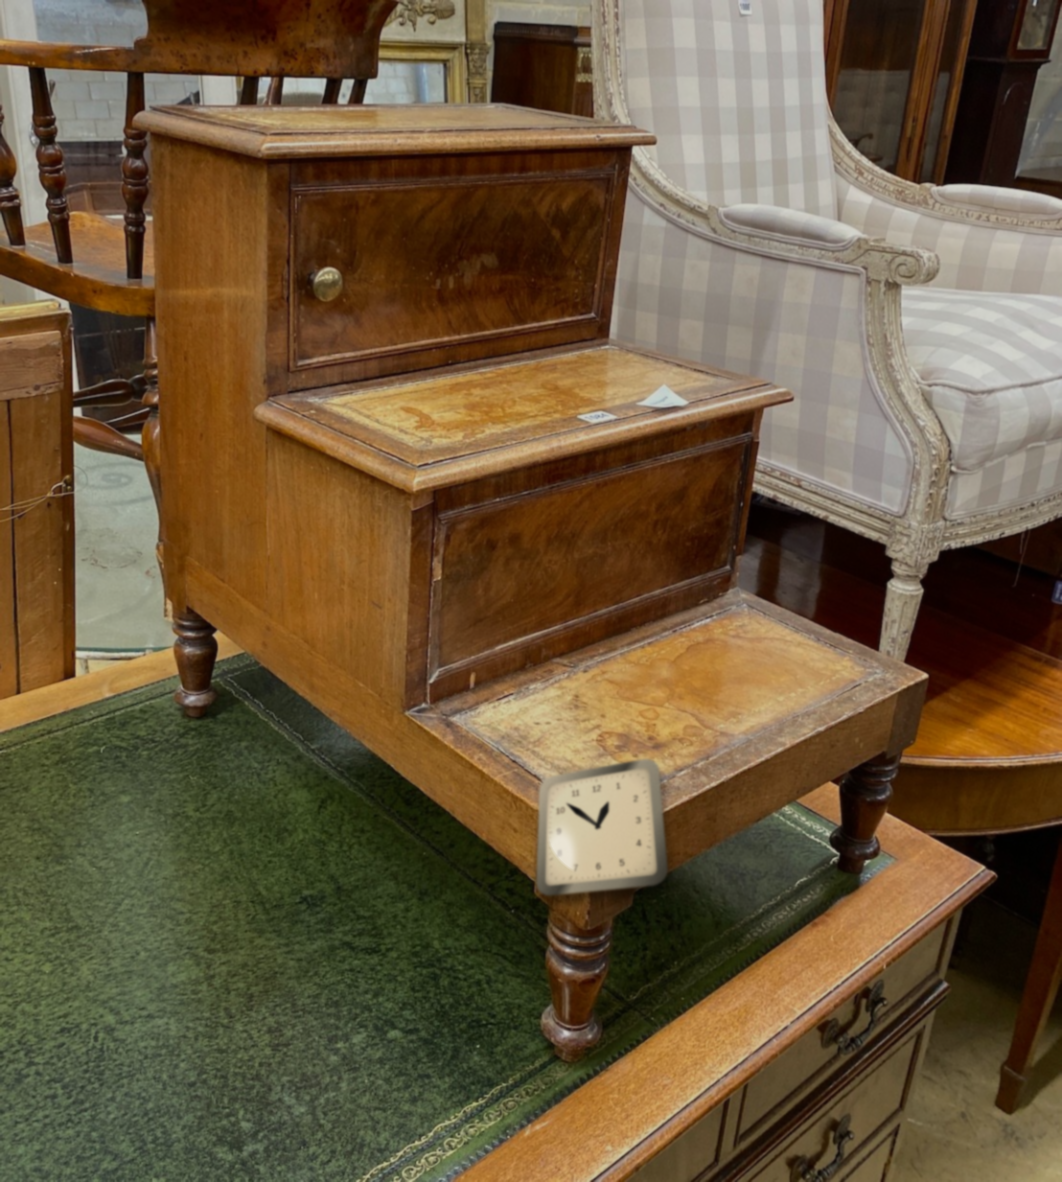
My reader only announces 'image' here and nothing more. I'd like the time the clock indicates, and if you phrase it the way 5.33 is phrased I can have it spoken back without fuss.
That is 12.52
